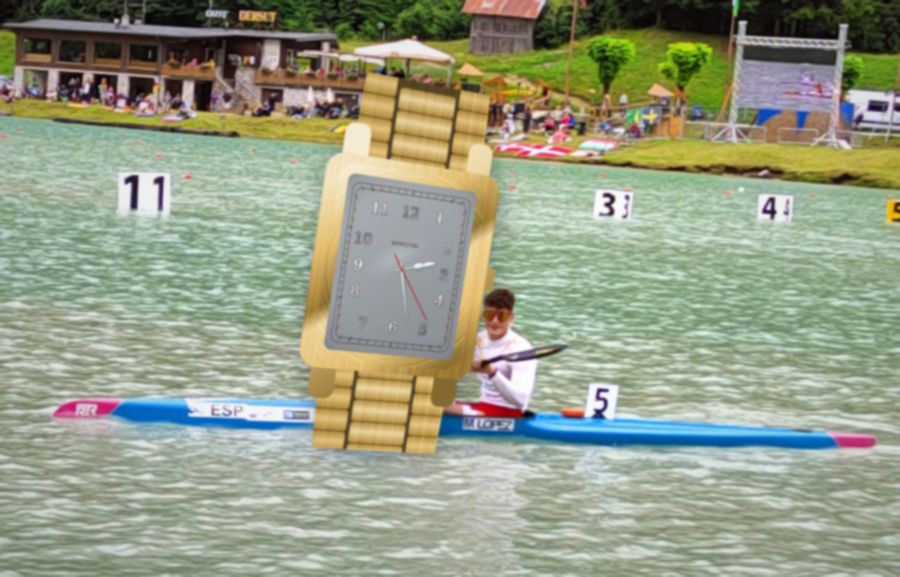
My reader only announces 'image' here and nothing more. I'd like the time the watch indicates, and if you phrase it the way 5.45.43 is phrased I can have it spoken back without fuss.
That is 2.27.24
